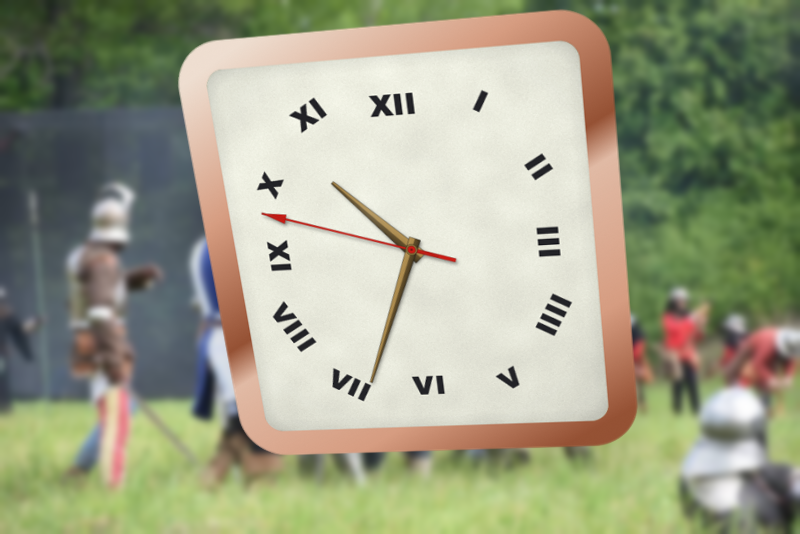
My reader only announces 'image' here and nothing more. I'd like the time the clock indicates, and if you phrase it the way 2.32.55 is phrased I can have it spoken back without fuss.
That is 10.33.48
